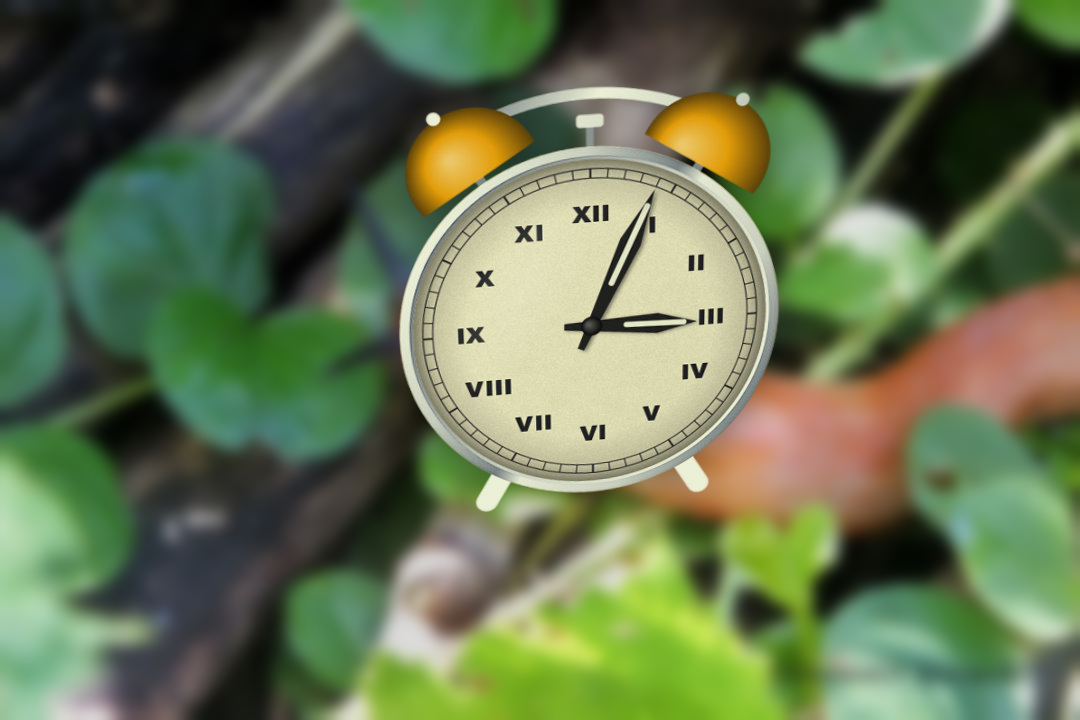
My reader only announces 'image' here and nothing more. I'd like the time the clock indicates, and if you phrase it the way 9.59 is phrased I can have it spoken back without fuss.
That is 3.04
